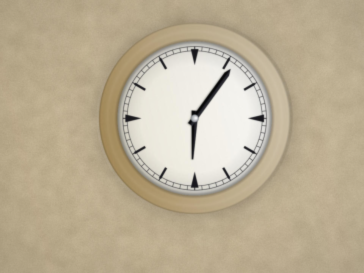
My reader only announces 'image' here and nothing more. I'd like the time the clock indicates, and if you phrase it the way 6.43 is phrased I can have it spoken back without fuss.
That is 6.06
